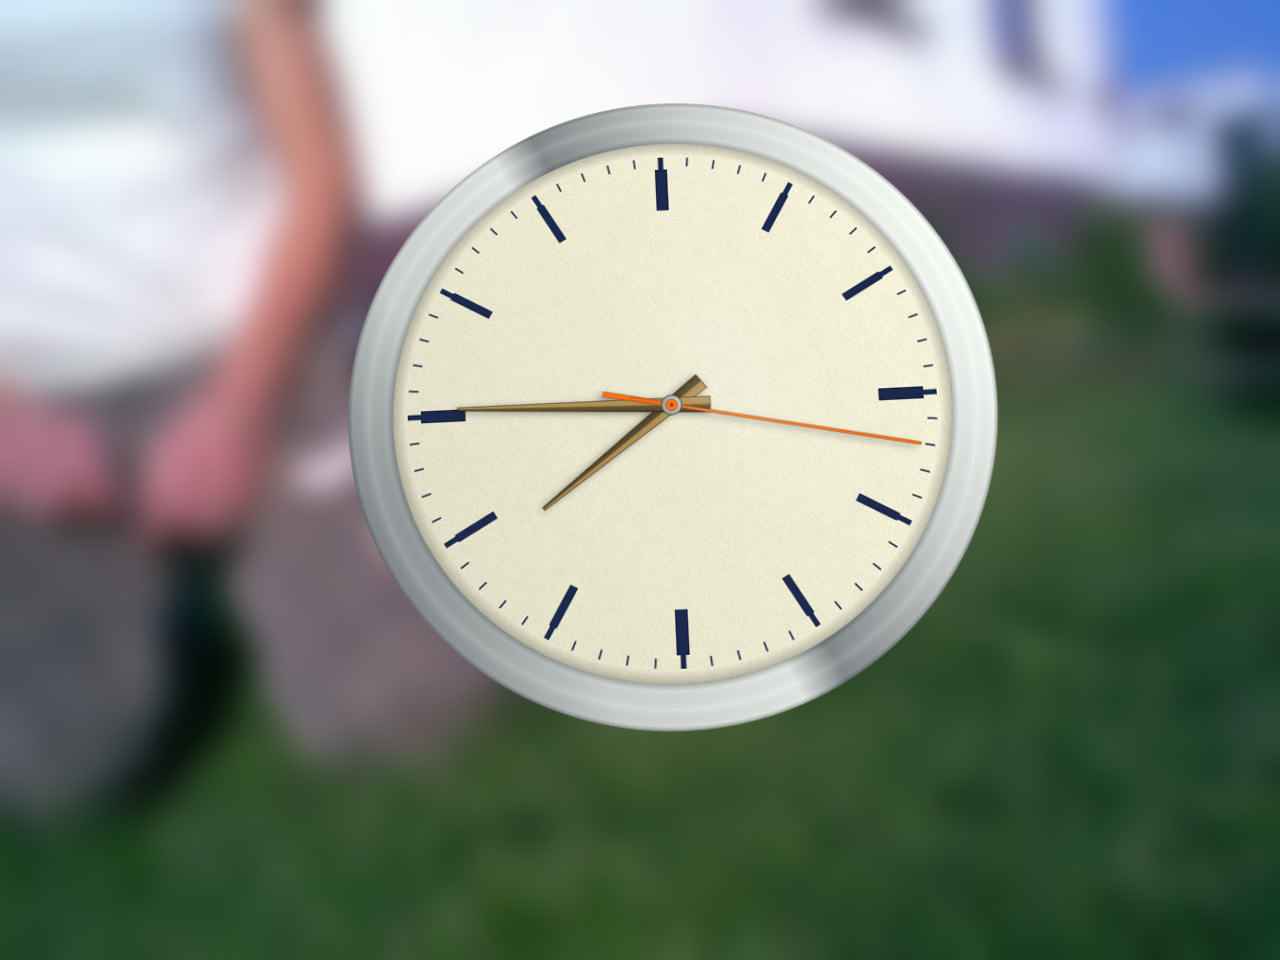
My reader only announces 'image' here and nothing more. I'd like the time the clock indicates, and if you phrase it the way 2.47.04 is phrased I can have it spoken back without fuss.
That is 7.45.17
